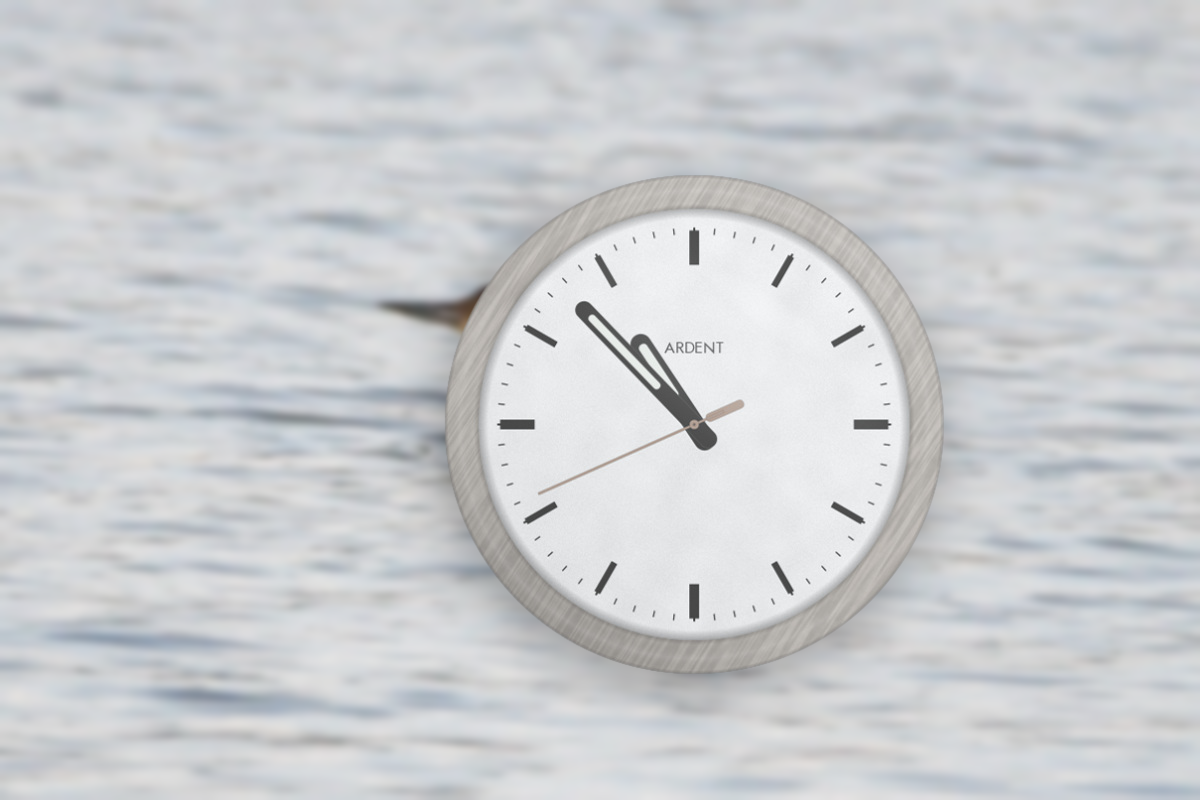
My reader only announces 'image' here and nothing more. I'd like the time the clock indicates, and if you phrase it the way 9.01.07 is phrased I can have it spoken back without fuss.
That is 10.52.41
